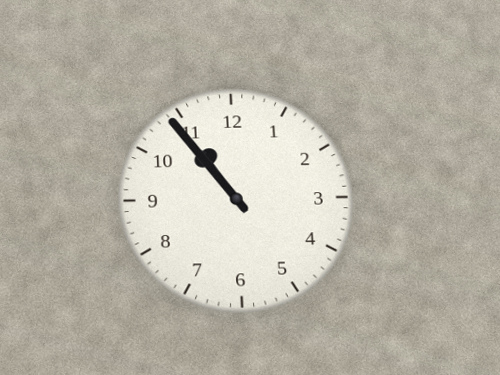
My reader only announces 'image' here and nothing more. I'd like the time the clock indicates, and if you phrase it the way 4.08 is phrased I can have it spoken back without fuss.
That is 10.54
